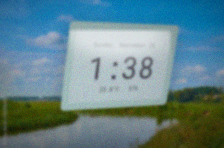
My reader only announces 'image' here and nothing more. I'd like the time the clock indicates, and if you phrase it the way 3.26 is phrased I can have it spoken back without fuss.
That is 1.38
